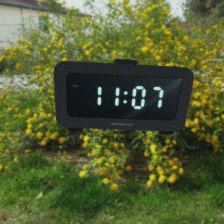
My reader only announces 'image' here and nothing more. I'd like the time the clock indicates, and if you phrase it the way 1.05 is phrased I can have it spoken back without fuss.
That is 11.07
